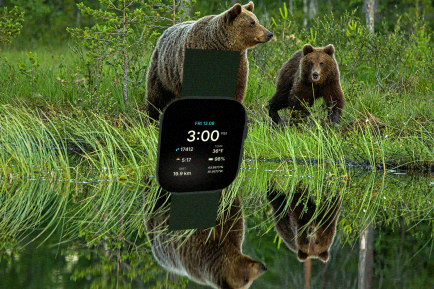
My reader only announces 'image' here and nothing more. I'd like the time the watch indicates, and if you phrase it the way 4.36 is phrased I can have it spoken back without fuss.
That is 3.00
